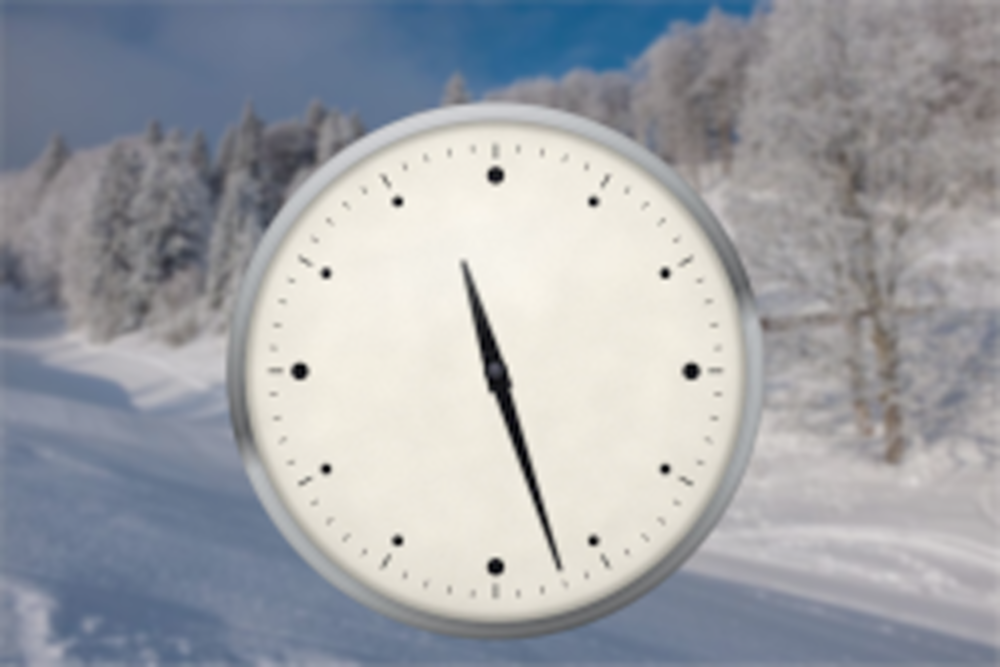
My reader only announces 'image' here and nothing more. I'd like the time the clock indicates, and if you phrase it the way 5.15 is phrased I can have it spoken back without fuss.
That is 11.27
